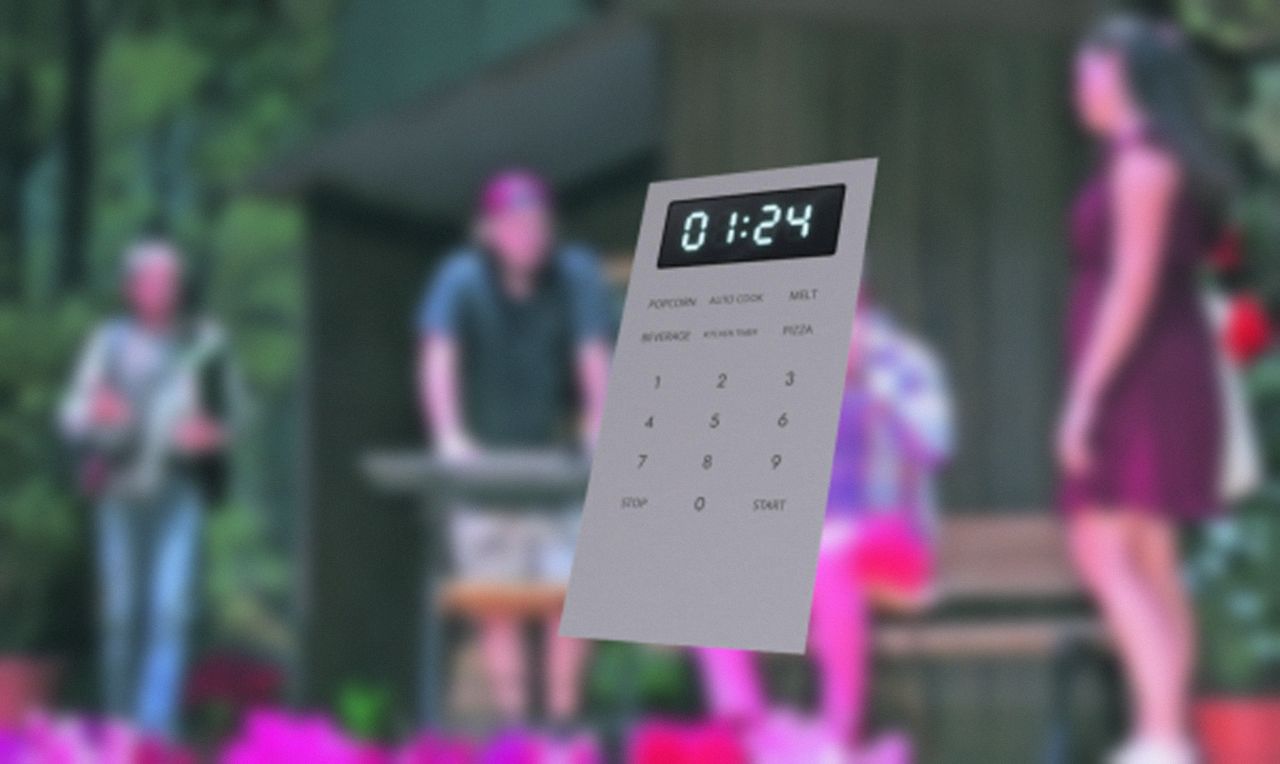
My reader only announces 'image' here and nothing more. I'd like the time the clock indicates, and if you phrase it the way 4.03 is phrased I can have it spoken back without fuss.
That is 1.24
